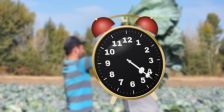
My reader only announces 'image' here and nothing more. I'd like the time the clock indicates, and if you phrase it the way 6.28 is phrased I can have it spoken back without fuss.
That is 4.22
